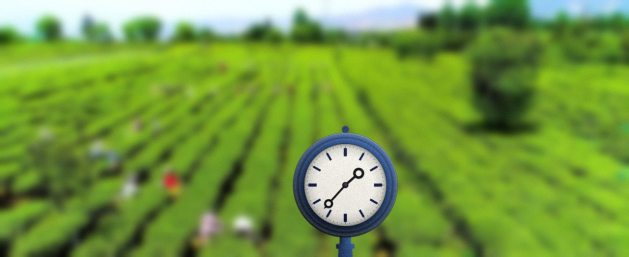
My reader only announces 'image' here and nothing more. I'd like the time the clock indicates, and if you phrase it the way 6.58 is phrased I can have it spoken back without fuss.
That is 1.37
